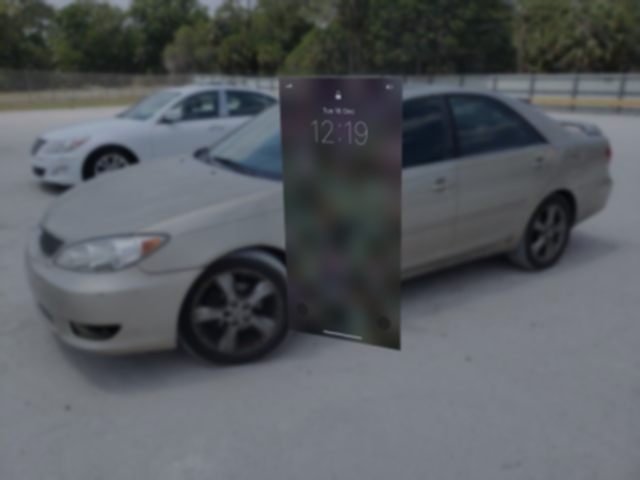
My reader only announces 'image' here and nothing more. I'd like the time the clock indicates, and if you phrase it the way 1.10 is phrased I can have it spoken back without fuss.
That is 12.19
